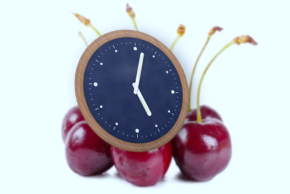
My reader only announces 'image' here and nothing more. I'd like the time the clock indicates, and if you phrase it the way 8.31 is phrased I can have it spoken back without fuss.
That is 5.02
